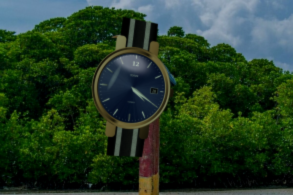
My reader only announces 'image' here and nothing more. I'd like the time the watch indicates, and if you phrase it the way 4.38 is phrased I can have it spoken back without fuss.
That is 4.20
